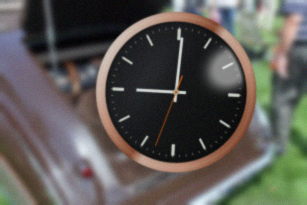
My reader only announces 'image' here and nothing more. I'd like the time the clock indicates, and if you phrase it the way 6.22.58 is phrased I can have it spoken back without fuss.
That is 9.00.33
